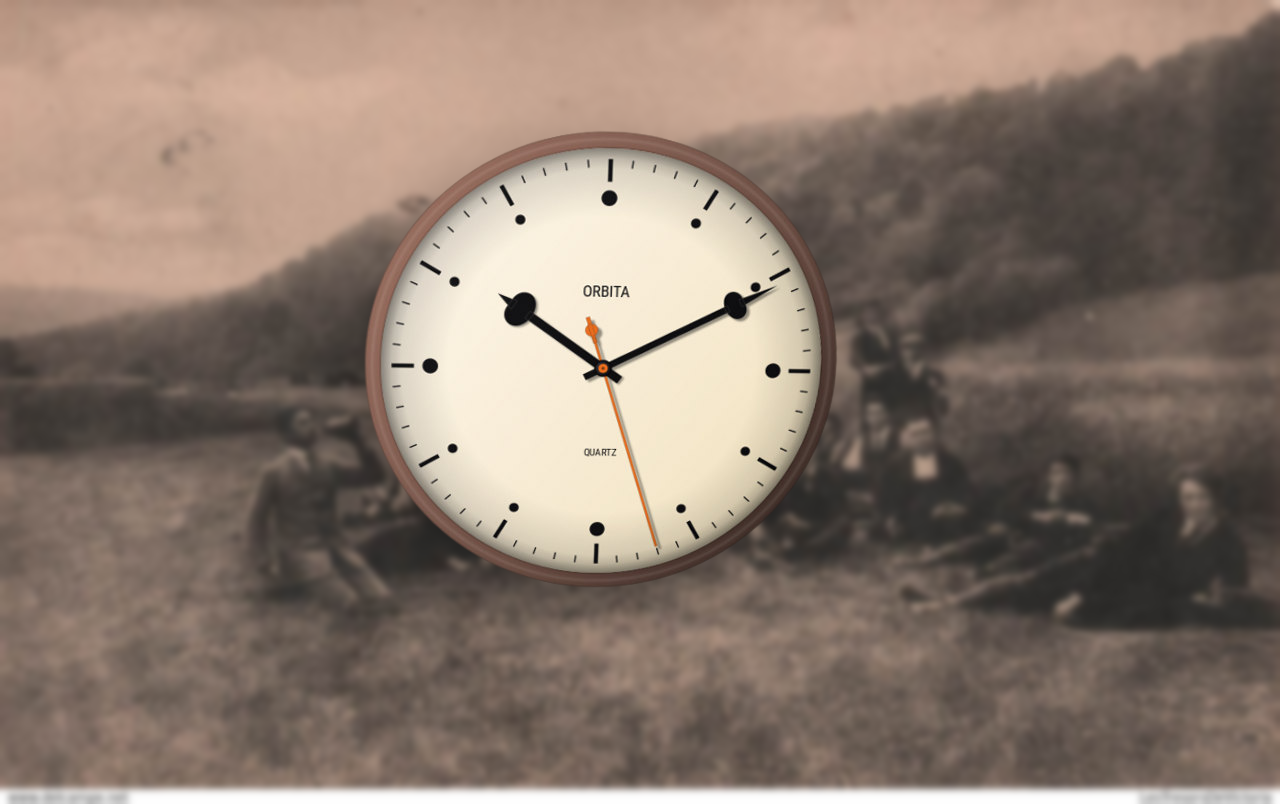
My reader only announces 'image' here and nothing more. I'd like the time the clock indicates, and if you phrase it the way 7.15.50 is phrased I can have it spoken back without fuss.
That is 10.10.27
